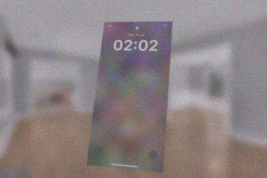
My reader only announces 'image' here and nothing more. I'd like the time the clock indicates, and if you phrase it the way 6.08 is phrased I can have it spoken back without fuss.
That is 2.02
